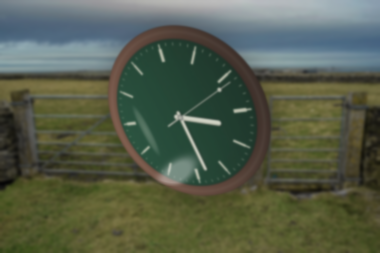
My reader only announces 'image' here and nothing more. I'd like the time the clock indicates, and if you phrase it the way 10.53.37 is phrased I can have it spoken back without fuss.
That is 3.28.11
